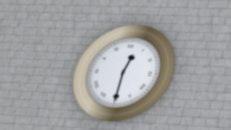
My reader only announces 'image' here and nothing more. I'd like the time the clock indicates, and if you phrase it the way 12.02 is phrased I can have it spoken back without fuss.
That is 12.30
